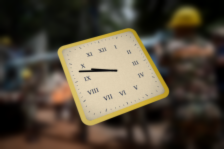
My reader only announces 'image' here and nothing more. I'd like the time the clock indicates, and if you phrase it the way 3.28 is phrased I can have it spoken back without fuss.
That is 9.48
